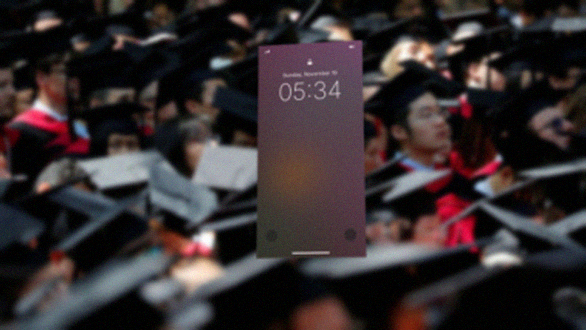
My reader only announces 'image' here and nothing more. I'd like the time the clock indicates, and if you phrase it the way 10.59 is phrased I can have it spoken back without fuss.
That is 5.34
